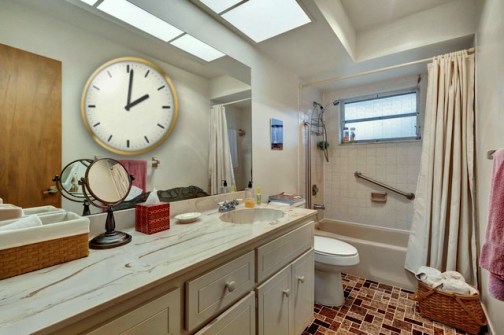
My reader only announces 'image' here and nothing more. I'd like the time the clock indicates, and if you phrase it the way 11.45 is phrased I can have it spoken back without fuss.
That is 2.01
